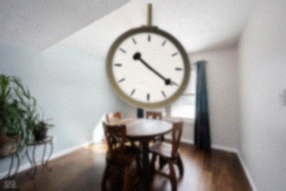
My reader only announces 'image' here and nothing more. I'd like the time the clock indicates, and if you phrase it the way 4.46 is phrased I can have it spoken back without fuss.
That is 10.21
